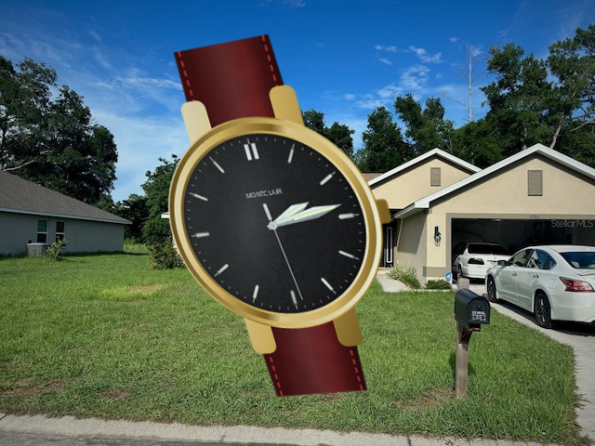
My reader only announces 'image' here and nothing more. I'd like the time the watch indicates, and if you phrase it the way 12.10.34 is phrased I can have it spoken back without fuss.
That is 2.13.29
